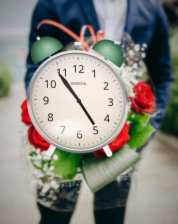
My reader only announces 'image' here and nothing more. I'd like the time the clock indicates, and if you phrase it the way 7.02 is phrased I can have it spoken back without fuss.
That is 4.54
